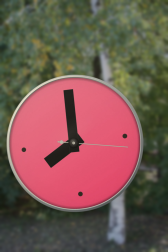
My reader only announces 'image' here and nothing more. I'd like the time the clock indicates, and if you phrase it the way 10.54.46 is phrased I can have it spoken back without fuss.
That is 8.00.17
